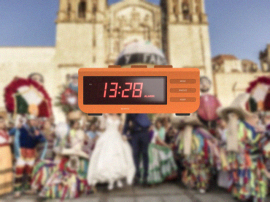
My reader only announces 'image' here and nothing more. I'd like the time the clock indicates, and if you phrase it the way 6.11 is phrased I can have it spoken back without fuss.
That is 13.28
